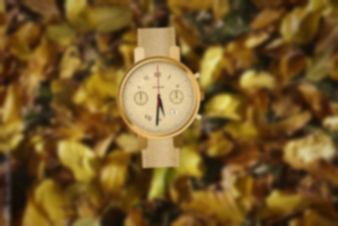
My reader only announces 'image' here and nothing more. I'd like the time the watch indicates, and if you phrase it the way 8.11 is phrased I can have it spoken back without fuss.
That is 5.31
